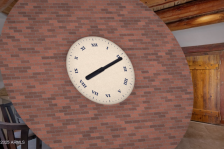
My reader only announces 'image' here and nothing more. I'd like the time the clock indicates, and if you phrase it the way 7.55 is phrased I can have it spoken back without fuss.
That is 8.11
